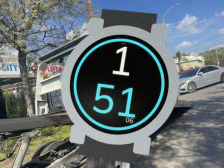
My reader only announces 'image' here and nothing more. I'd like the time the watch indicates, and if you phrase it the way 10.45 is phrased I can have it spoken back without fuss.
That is 1.51
